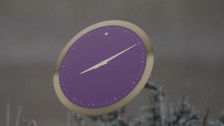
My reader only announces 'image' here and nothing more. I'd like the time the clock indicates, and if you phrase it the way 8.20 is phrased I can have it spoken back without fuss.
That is 8.10
